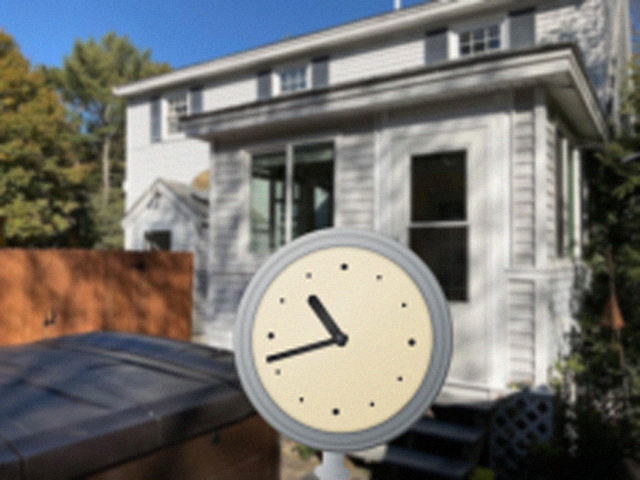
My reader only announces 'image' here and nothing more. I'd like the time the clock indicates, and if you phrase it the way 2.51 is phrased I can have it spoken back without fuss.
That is 10.42
